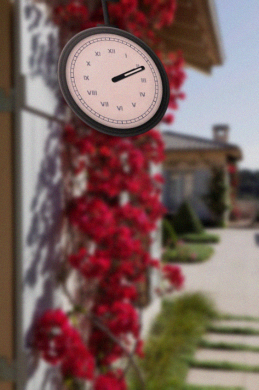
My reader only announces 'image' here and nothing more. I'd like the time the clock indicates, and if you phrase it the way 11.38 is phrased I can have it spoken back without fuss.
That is 2.11
